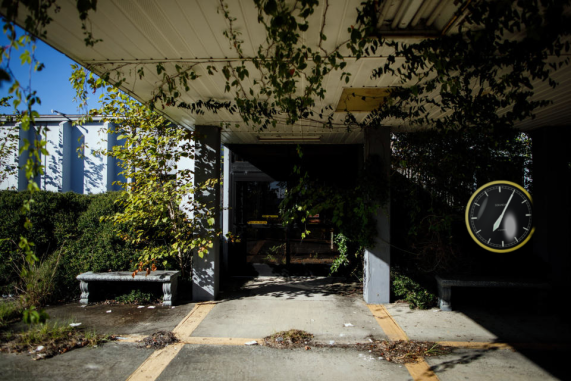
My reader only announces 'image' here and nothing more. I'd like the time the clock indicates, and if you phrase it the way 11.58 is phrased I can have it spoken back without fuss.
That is 7.05
